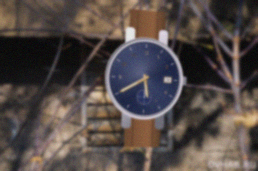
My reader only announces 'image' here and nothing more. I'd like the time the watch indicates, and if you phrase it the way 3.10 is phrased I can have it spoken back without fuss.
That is 5.40
